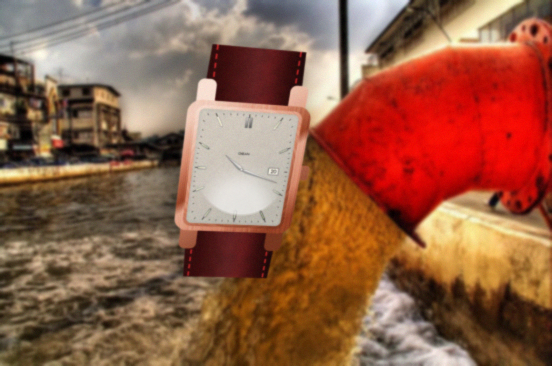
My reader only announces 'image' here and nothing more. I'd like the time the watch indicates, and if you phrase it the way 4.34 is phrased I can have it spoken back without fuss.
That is 10.18
